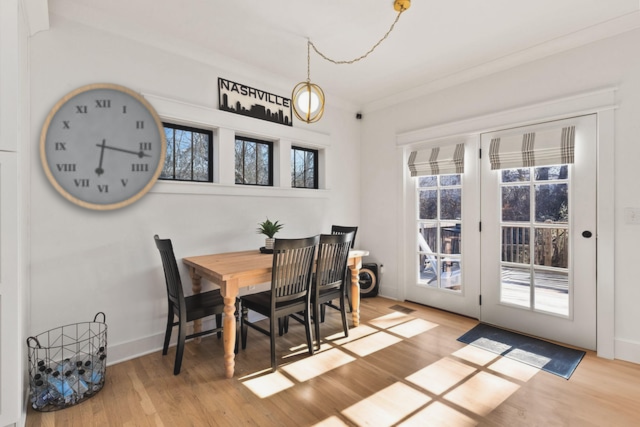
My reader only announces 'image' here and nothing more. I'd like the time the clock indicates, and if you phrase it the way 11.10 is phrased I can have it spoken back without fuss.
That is 6.17
